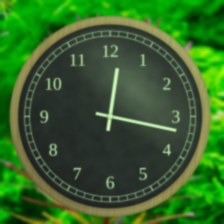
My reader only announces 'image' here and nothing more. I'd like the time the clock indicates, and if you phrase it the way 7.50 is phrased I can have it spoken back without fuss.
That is 12.17
